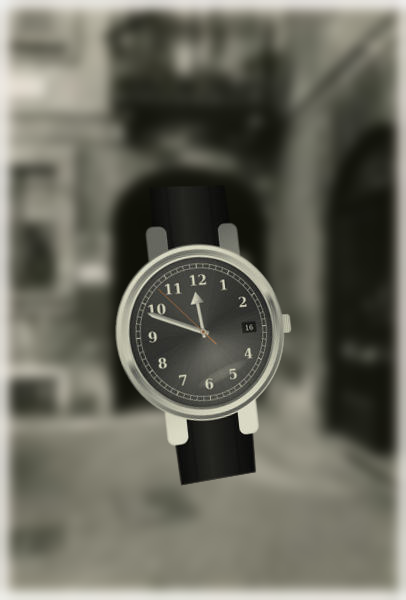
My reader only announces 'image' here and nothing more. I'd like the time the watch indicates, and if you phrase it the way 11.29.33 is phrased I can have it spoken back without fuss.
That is 11.48.53
